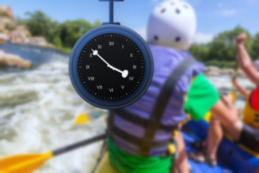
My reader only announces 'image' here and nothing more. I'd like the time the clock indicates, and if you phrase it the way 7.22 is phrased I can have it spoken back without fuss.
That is 3.52
